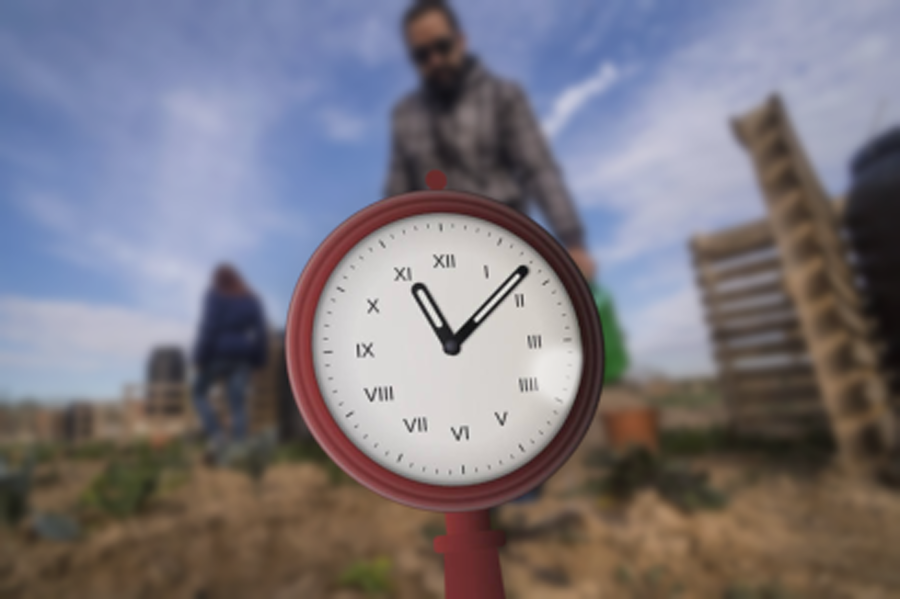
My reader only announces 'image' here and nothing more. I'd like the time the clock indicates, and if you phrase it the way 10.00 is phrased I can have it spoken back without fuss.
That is 11.08
